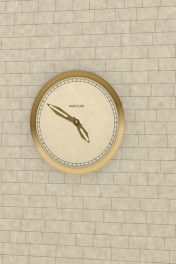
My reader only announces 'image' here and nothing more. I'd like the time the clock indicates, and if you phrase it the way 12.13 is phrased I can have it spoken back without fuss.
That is 4.50
